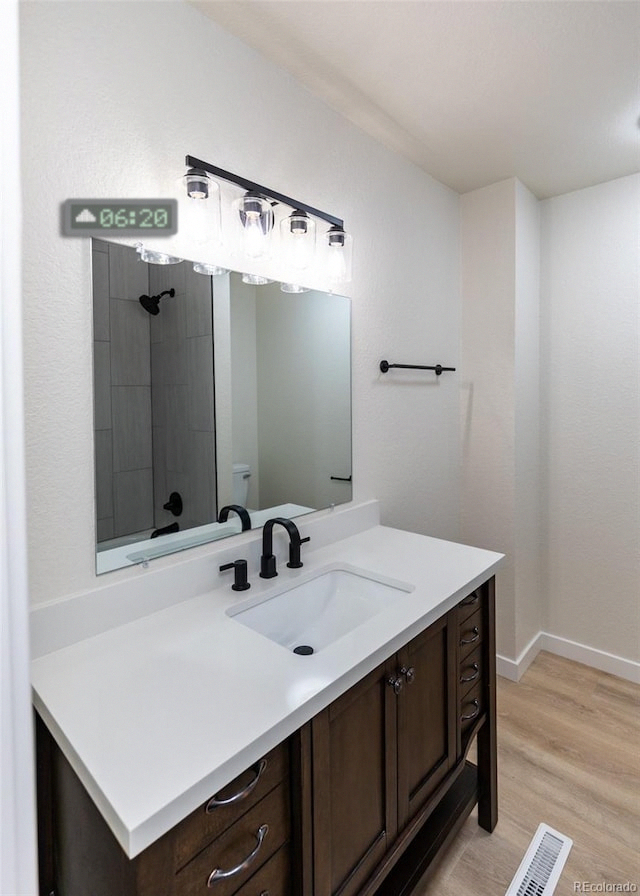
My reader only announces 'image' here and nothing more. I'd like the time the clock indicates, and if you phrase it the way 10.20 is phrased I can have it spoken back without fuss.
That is 6.20
